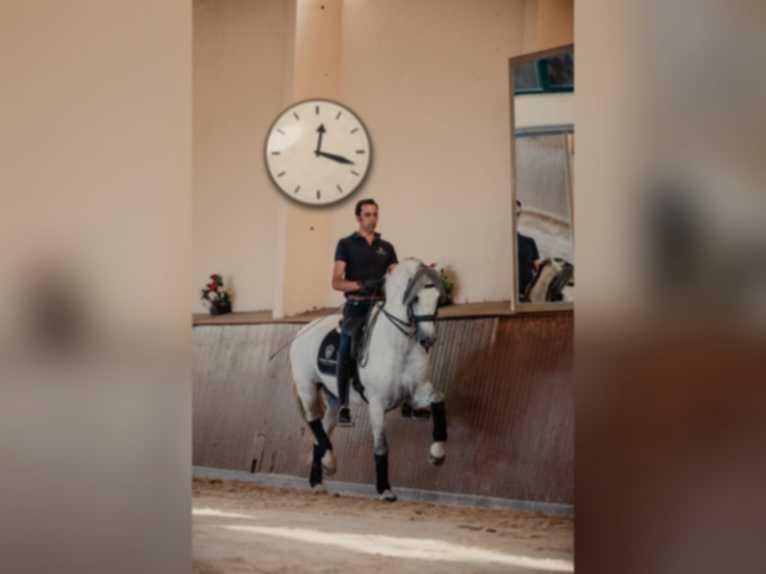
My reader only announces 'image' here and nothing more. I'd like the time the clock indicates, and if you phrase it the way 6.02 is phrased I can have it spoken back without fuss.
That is 12.18
